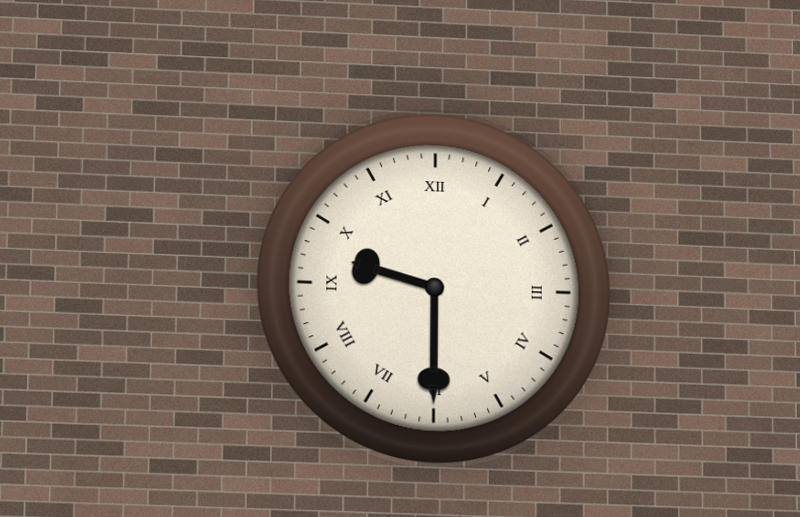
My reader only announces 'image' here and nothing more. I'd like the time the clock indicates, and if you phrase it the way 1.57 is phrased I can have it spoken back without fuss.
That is 9.30
